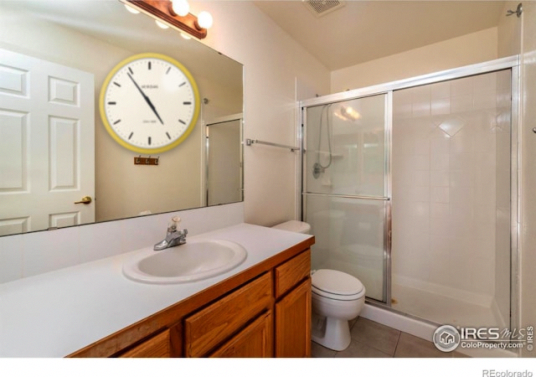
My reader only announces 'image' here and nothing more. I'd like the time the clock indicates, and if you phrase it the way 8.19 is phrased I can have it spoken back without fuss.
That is 4.54
